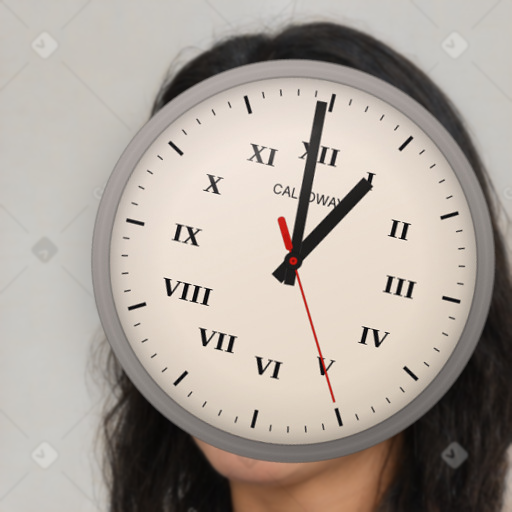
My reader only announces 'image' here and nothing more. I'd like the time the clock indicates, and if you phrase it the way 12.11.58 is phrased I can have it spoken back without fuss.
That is 12.59.25
